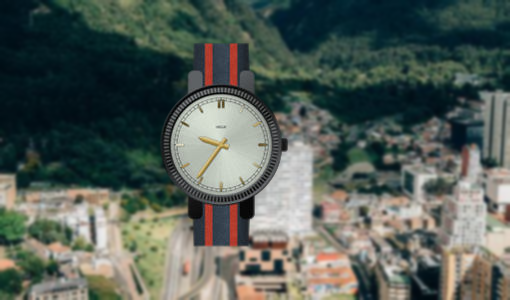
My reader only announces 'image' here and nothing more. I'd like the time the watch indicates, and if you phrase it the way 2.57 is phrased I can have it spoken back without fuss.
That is 9.36
